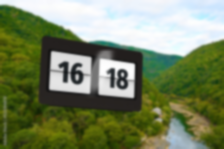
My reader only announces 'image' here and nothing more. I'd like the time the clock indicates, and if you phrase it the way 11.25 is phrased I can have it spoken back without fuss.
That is 16.18
